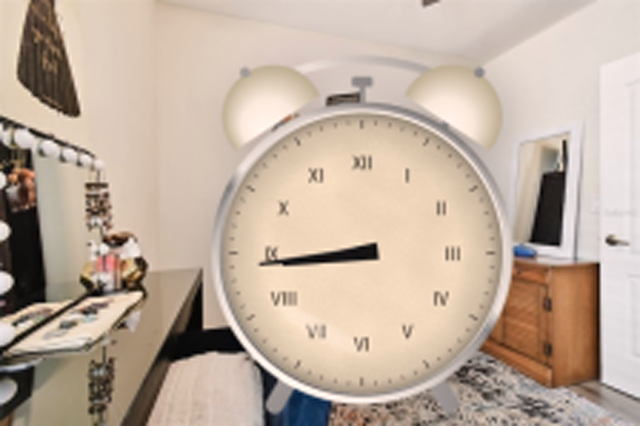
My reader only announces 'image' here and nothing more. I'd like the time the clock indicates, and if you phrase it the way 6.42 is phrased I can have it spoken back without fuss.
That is 8.44
